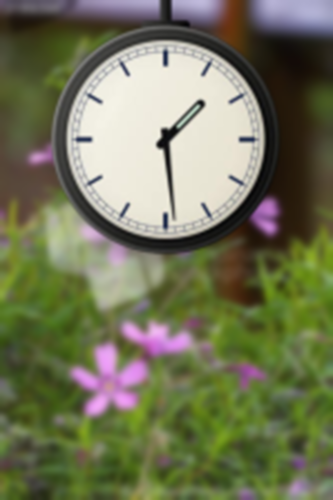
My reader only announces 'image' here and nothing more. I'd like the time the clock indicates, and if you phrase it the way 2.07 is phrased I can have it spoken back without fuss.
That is 1.29
